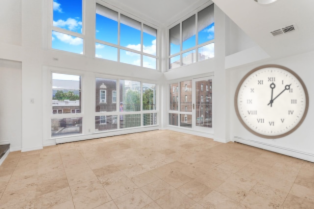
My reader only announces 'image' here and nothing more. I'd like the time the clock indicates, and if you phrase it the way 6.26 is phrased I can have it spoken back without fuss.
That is 12.08
